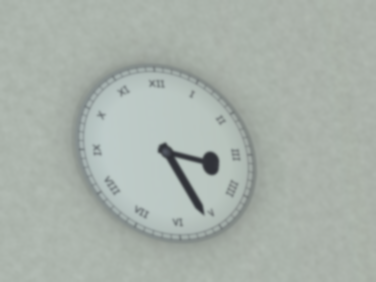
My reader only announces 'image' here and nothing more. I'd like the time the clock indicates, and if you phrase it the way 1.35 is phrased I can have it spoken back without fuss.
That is 3.26
